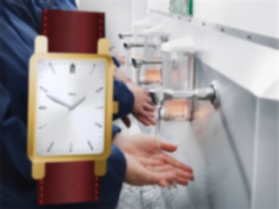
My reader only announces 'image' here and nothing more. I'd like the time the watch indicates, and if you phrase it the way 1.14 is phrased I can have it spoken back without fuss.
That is 1.49
